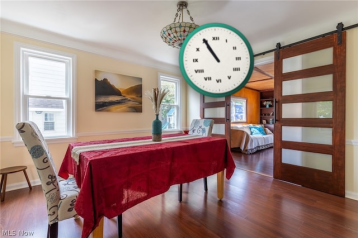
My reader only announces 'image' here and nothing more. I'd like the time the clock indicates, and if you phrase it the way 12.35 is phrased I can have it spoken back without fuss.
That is 10.55
